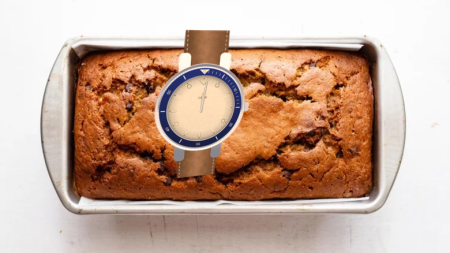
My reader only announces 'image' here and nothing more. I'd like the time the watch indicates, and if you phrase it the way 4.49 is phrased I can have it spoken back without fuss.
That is 12.01
